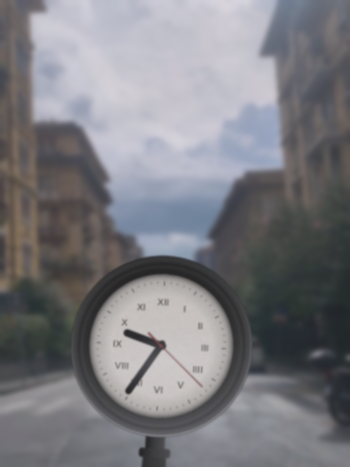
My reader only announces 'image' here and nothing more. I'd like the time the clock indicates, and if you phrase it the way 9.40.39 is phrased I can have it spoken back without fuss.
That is 9.35.22
